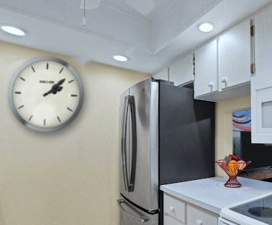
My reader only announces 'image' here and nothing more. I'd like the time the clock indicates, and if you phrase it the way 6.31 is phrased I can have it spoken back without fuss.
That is 2.08
